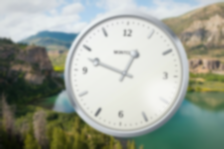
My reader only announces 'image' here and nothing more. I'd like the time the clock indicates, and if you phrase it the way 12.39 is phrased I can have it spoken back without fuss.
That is 12.48
